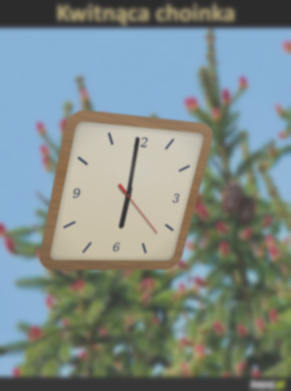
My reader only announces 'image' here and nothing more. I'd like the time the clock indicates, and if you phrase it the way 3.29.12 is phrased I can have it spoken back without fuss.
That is 5.59.22
